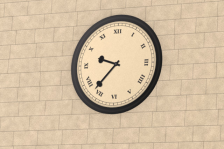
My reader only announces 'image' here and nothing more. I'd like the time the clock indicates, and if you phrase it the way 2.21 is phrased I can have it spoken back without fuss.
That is 9.37
